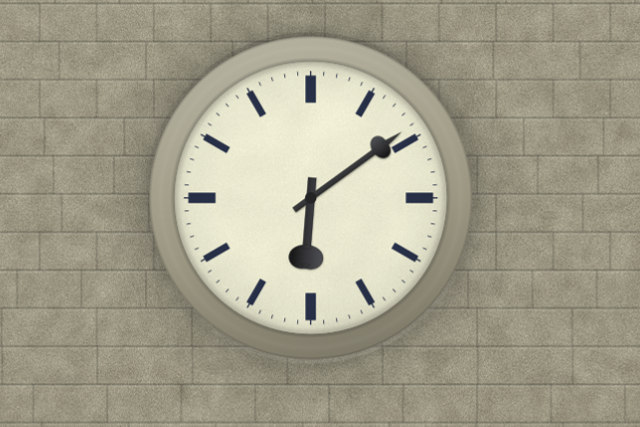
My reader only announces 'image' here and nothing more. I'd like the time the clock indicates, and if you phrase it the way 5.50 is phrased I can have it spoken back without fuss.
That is 6.09
